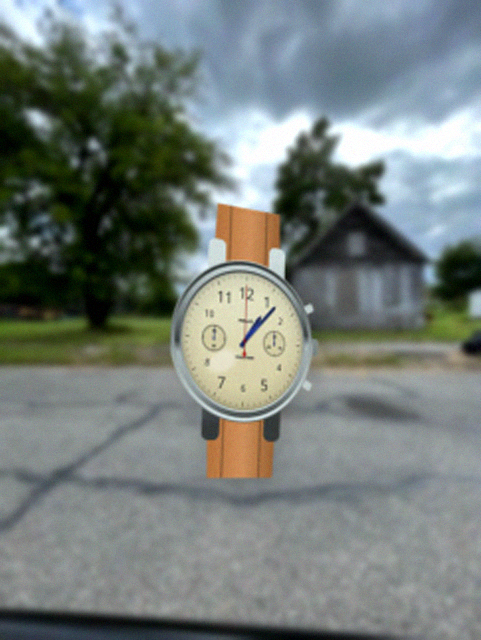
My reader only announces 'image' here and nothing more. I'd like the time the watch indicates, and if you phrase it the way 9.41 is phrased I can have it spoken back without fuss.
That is 1.07
